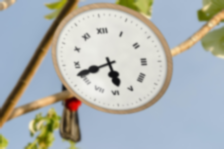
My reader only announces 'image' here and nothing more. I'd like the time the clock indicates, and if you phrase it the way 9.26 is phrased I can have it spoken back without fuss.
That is 5.42
